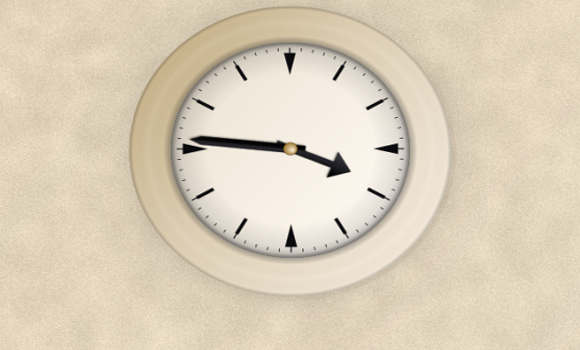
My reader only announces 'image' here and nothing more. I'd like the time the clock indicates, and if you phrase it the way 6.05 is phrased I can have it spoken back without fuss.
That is 3.46
